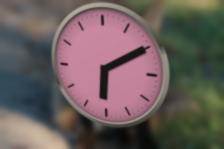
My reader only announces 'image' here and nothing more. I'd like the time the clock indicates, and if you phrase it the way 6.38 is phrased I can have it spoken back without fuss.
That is 6.10
